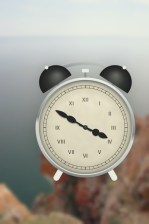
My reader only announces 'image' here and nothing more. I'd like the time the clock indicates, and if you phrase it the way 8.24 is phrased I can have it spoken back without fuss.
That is 3.50
